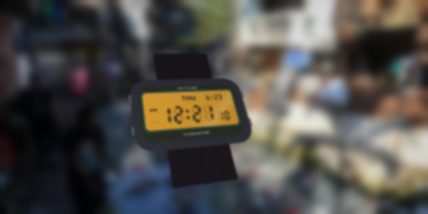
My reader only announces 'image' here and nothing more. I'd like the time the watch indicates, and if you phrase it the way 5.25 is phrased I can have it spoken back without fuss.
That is 12.21
